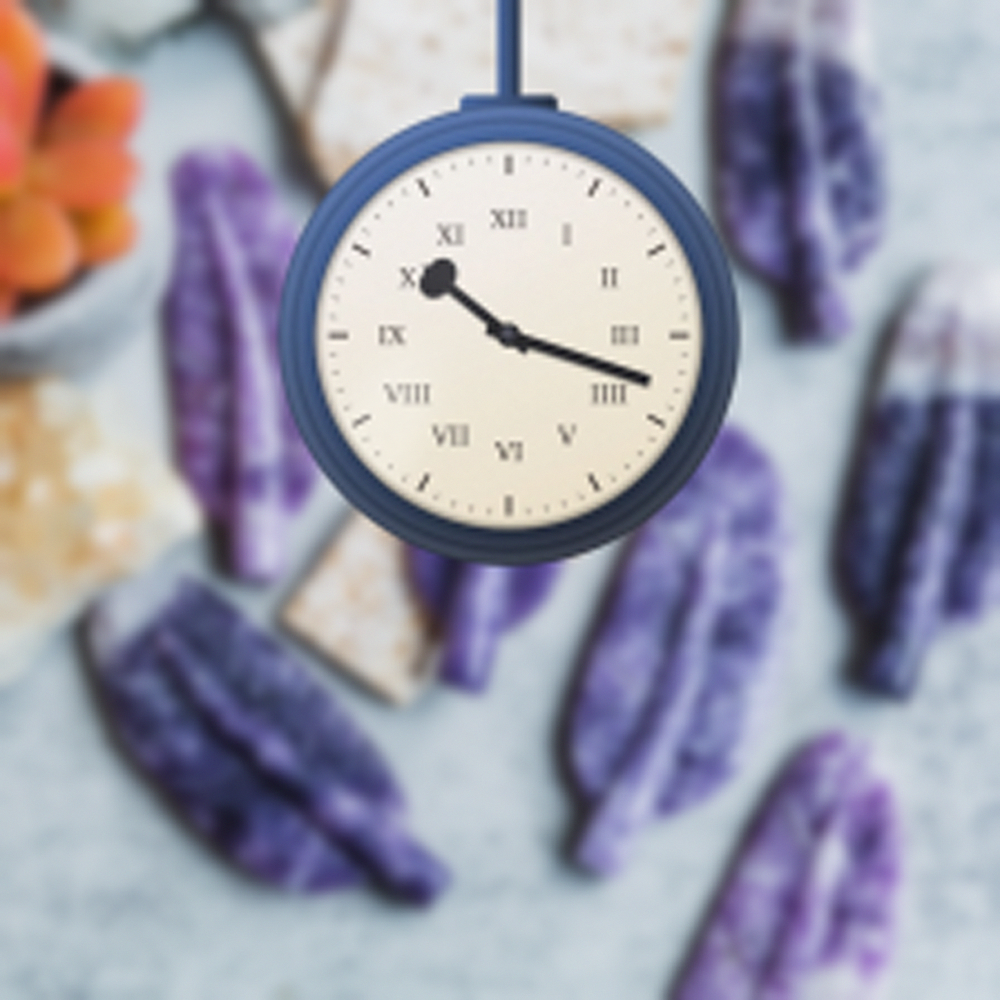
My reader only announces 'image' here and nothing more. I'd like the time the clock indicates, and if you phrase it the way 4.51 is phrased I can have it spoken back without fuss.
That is 10.18
